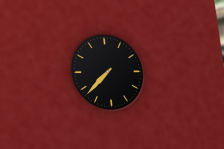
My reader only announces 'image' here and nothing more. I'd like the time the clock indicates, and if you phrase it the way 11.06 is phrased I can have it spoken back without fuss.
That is 7.38
